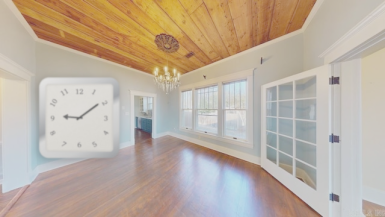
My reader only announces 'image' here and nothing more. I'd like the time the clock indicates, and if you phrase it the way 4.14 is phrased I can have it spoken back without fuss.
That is 9.09
